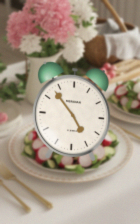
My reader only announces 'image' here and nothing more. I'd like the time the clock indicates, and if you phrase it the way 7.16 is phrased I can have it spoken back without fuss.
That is 4.53
